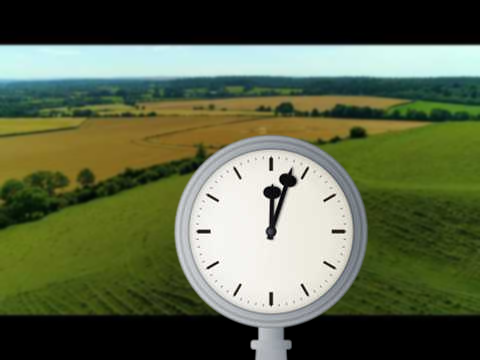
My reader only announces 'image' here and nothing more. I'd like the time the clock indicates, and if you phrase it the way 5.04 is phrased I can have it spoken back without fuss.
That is 12.03
